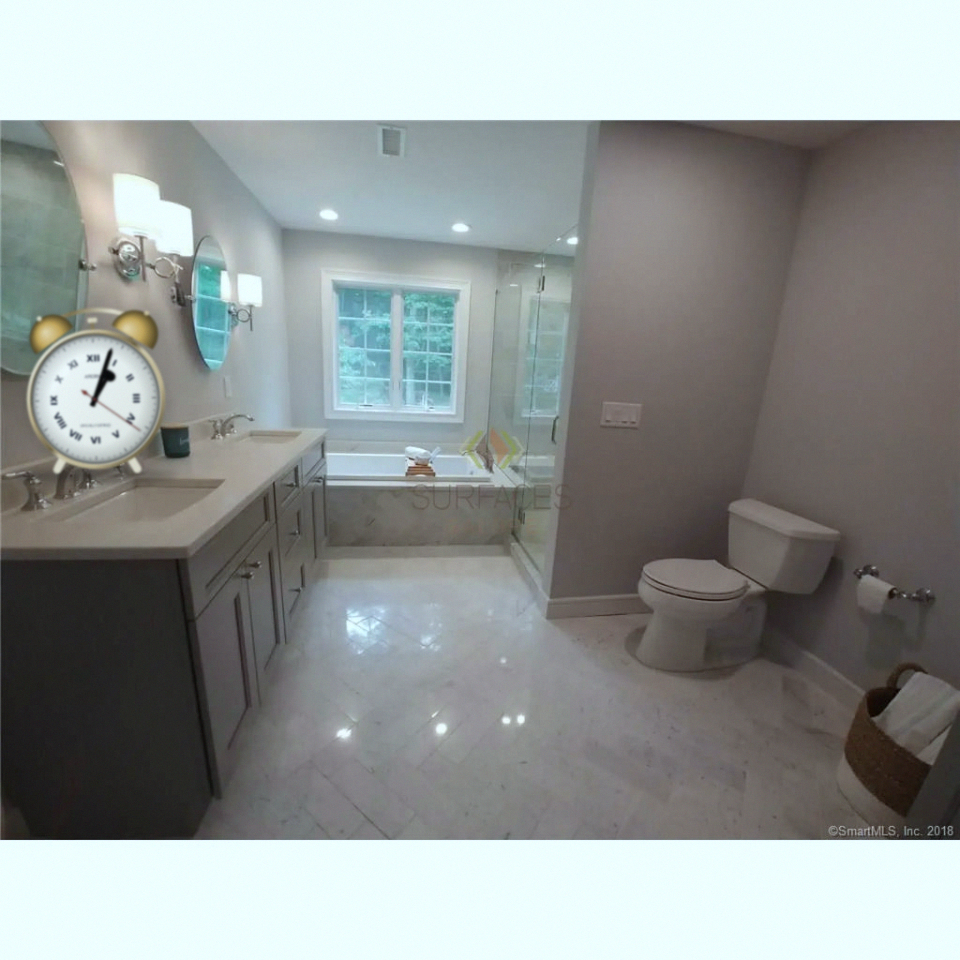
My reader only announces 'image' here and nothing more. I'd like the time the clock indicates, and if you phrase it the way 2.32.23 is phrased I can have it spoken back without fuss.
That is 1.03.21
